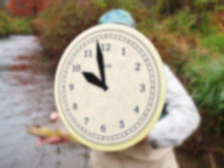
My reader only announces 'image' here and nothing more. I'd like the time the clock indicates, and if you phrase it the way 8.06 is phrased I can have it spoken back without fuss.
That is 9.58
